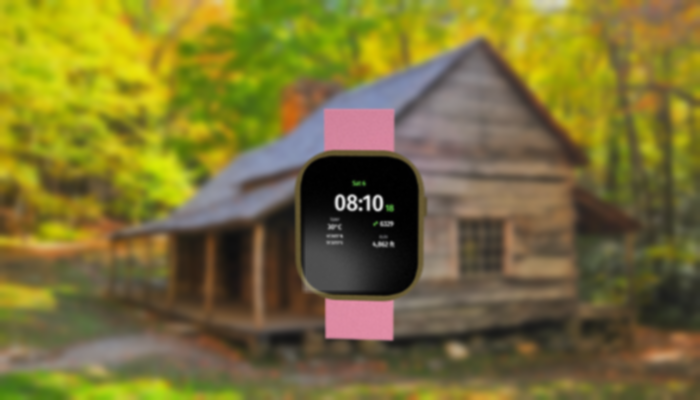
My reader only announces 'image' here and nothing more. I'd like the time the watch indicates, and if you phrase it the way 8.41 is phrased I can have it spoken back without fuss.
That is 8.10
